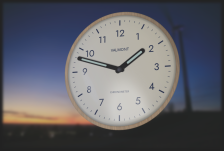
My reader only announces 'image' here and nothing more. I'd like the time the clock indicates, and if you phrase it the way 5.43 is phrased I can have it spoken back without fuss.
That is 1.48
